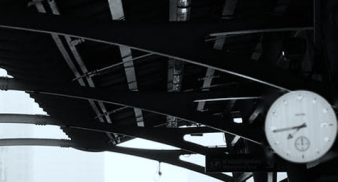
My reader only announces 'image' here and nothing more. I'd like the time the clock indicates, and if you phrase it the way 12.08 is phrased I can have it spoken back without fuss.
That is 7.44
